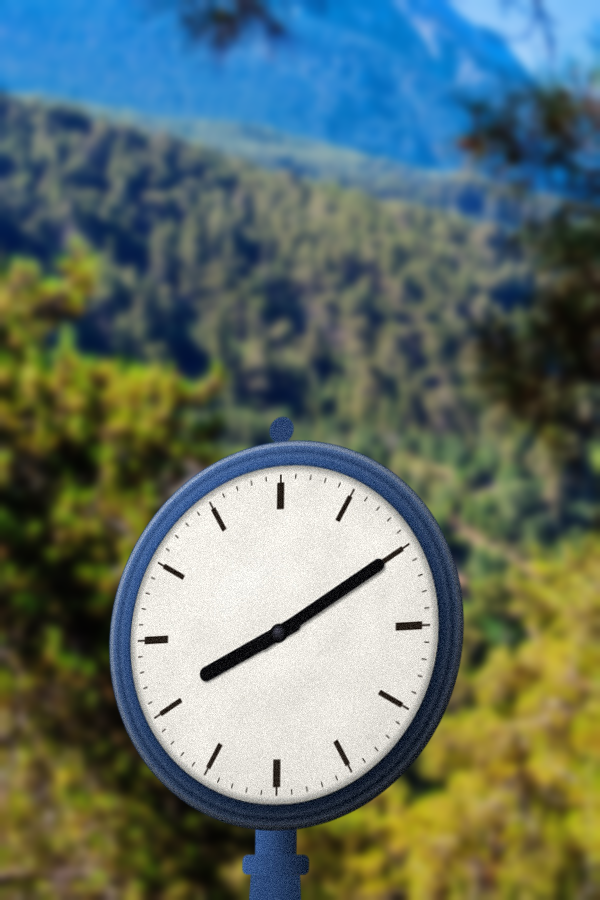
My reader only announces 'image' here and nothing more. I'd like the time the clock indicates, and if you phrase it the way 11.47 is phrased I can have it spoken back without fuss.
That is 8.10
